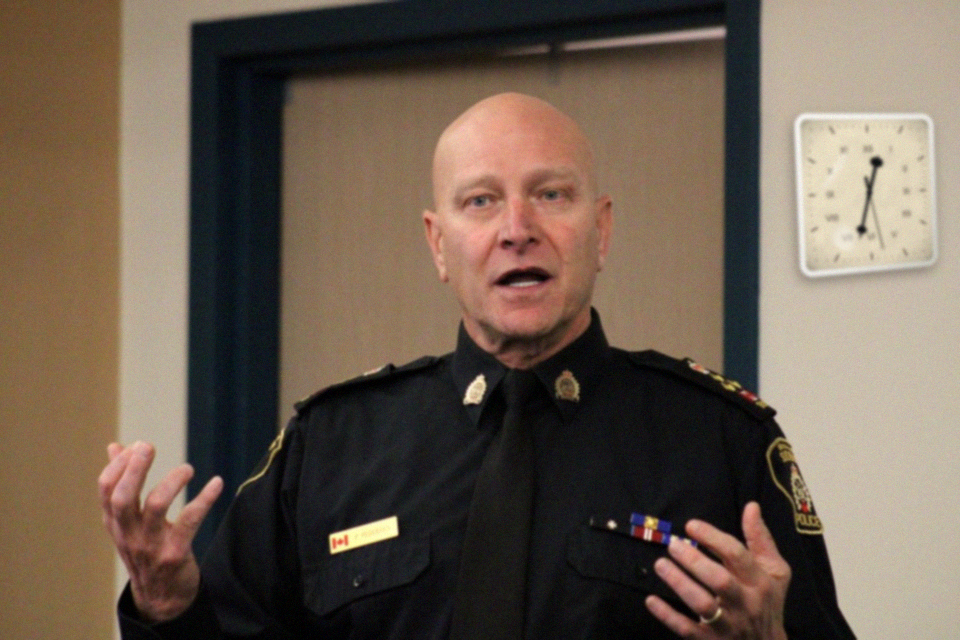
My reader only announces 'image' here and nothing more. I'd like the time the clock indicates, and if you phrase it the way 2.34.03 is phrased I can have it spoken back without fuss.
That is 12.32.28
